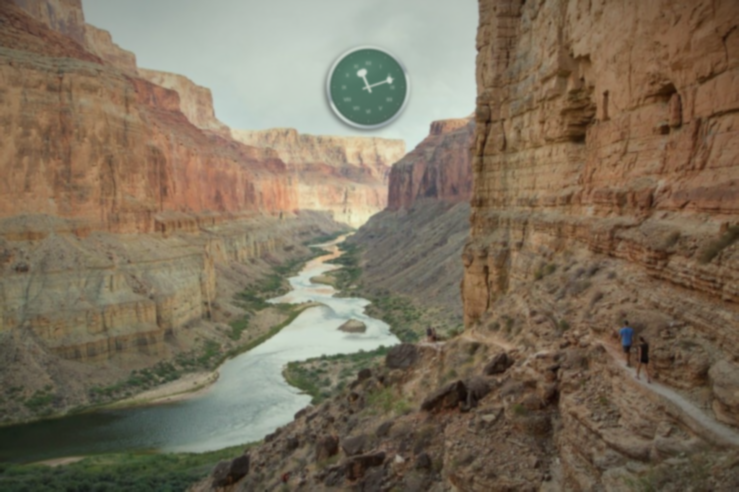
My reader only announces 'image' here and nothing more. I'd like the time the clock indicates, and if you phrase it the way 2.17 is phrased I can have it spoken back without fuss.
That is 11.12
